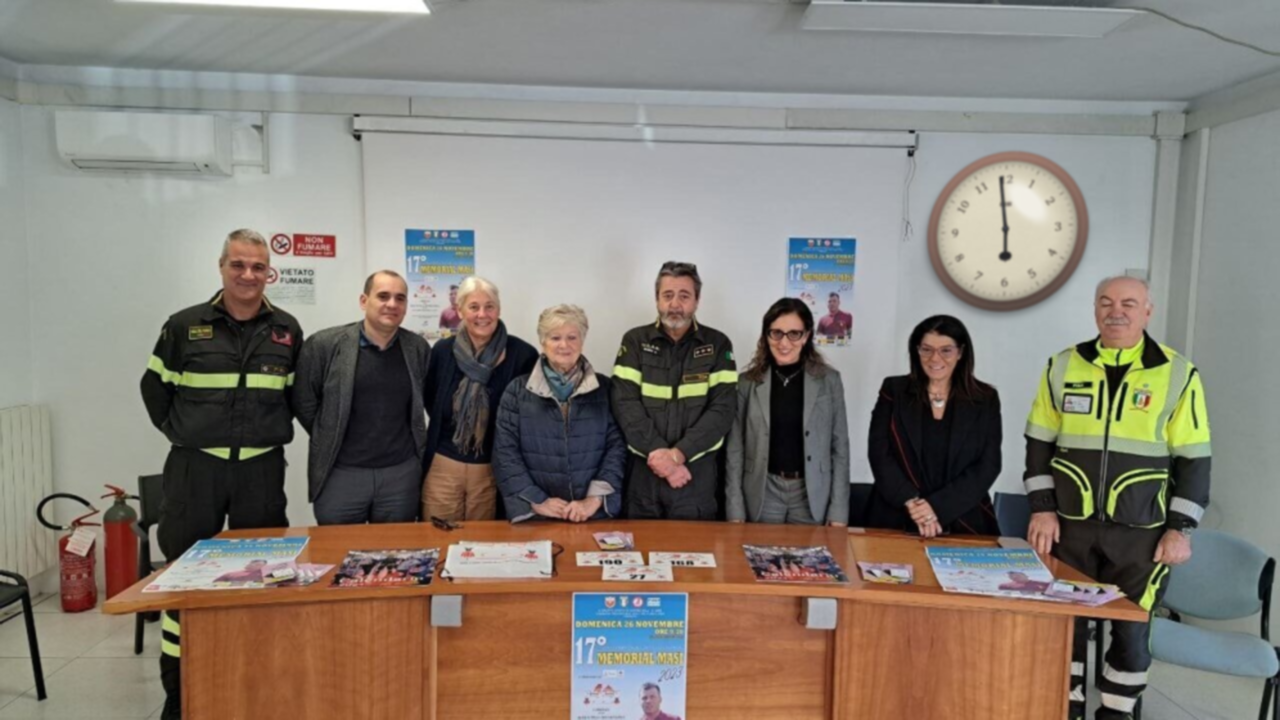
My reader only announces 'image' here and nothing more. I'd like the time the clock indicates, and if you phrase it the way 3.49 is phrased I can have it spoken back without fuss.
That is 5.59
